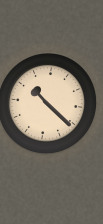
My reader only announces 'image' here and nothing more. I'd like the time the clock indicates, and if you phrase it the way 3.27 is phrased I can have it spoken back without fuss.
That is 10.21
